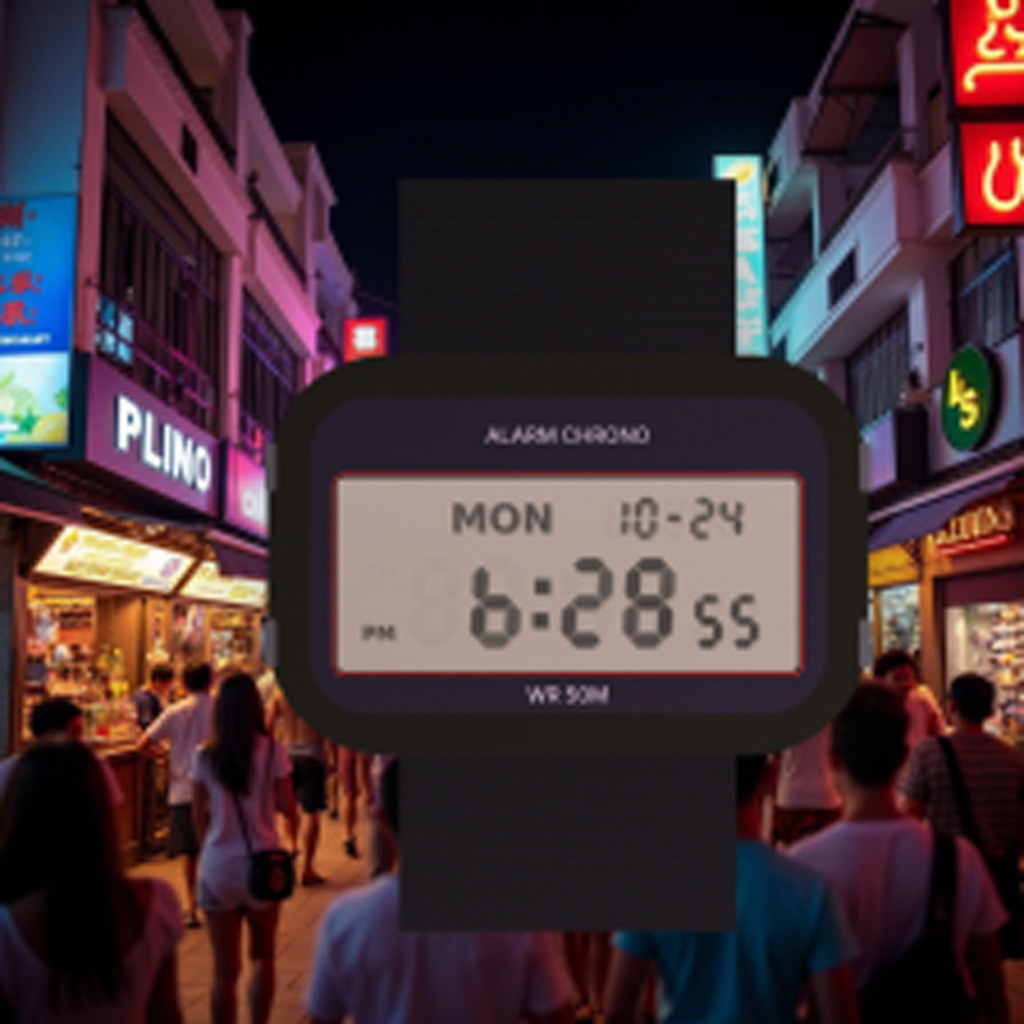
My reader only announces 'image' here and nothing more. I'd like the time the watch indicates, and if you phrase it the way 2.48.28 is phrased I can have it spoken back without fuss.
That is 6.28.55
